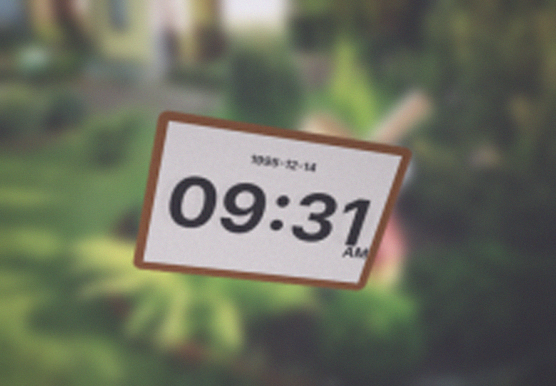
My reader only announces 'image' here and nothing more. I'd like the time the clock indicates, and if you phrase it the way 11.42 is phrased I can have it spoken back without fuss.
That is 9.31
